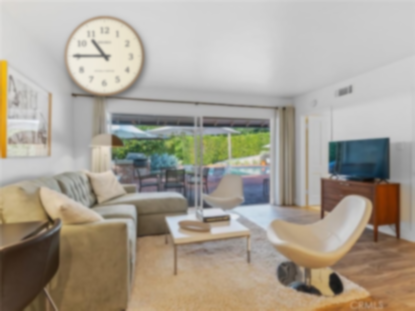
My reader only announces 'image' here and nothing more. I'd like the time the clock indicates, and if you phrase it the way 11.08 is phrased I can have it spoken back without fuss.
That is 10.45
